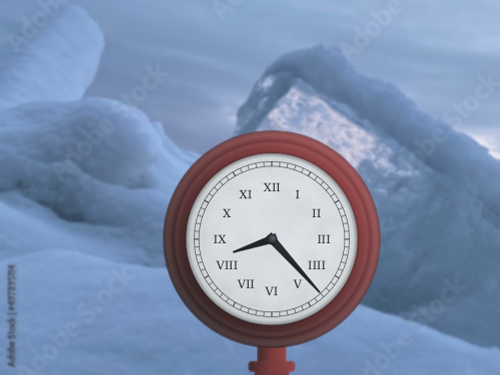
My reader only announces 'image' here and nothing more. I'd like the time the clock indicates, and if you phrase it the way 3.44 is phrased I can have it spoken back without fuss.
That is 8.23
